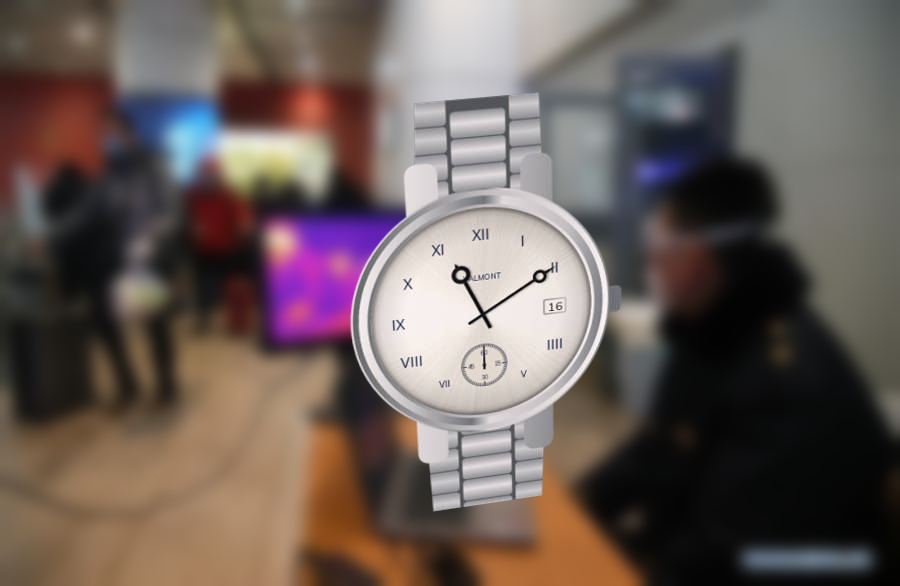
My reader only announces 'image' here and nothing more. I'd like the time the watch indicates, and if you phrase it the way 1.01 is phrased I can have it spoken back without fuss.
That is 11.10
